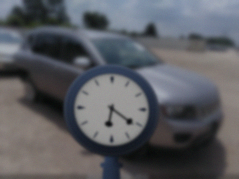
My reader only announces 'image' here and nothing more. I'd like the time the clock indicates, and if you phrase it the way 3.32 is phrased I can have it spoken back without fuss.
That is 6.21
